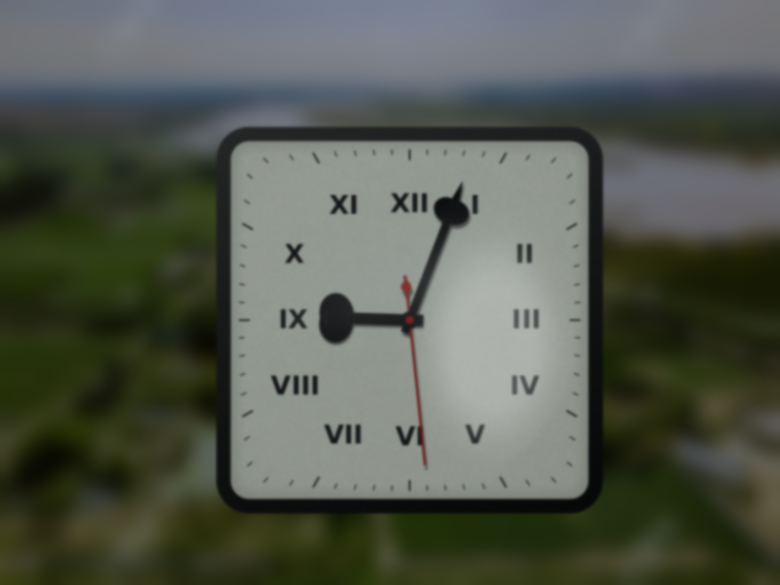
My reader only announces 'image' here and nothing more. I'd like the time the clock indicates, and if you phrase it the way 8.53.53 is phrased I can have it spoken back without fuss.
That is 9.03.29
